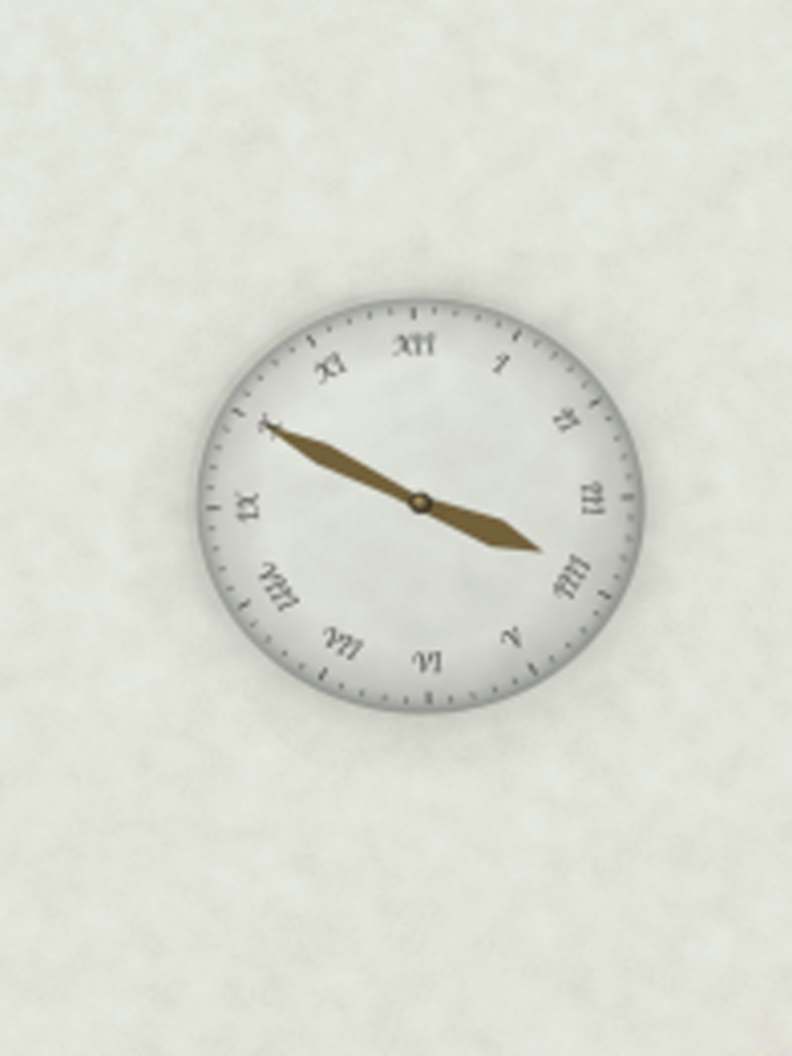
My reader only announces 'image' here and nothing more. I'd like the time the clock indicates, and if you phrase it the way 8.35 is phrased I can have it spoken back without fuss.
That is 3.50
